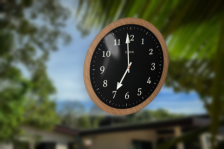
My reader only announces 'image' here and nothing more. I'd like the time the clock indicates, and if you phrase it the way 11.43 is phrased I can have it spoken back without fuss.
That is 6.59
